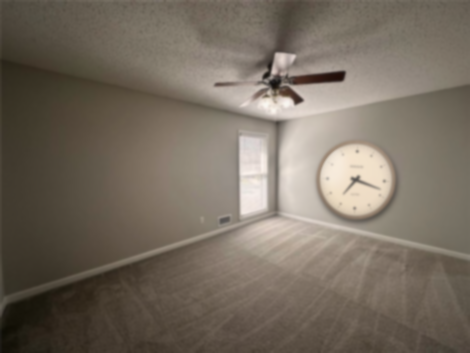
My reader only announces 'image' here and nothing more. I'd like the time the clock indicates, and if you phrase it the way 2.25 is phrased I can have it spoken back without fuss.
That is 7.18
